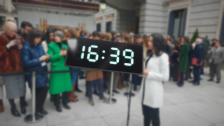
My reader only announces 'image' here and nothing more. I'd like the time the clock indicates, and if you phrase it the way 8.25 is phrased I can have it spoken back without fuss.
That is 16.39
